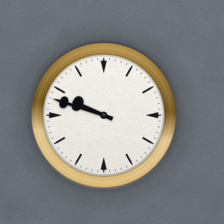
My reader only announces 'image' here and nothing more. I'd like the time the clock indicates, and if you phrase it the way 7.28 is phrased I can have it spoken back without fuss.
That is 9.48
